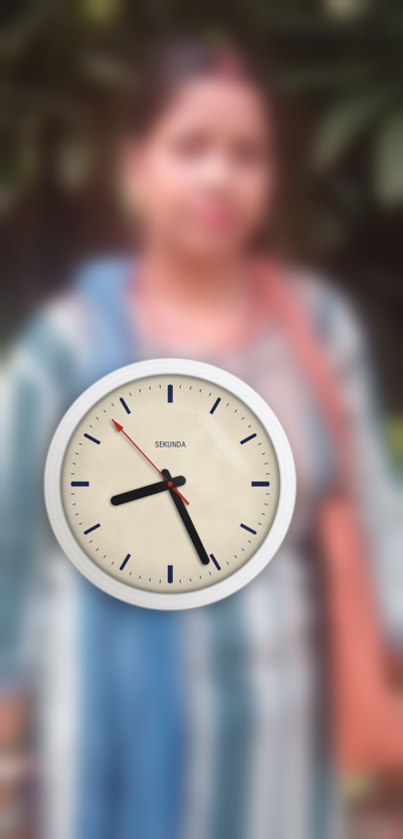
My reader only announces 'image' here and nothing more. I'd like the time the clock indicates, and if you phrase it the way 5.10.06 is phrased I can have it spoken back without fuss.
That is 8.25.53
